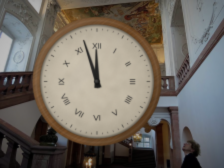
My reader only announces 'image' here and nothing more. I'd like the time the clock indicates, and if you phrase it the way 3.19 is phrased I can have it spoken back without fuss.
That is 11.57
